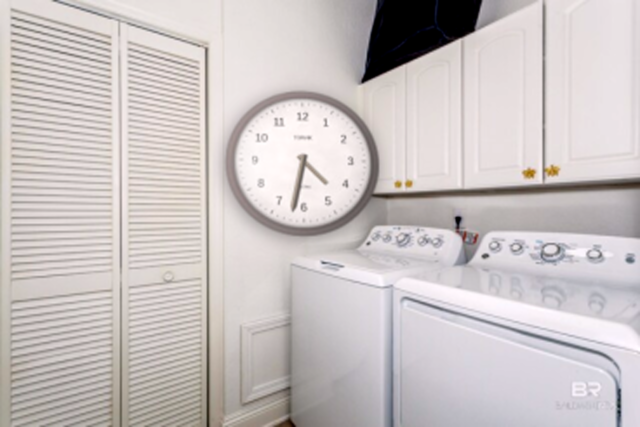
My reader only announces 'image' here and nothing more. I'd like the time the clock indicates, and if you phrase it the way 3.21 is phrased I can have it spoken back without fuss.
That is 4.32
